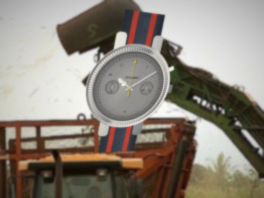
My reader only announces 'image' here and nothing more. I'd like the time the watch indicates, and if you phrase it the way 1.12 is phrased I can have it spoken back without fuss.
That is 10.09
